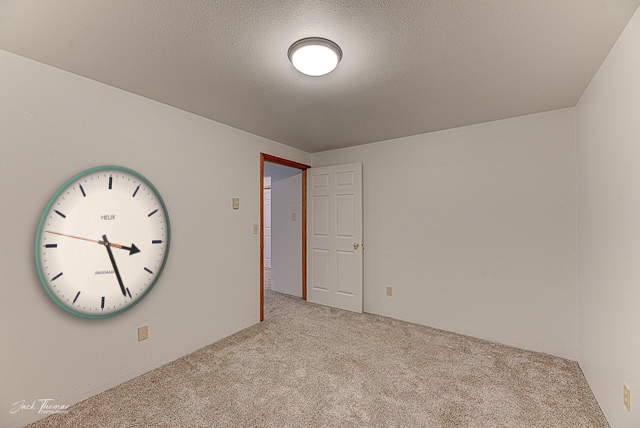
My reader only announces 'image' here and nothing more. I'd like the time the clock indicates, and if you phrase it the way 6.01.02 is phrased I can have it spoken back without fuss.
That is 3.25.47
